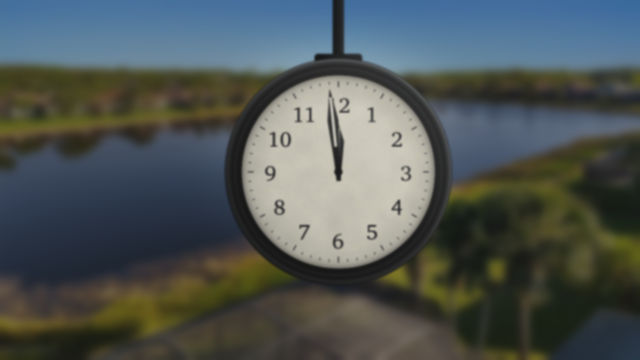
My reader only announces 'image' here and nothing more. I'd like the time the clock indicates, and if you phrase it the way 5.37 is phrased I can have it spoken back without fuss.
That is 11.59
